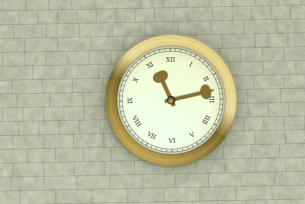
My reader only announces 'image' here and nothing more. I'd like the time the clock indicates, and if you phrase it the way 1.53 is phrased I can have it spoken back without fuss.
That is 11.13
